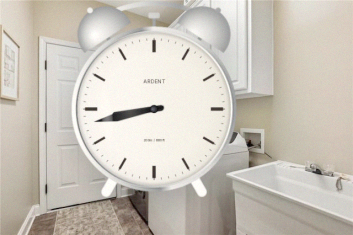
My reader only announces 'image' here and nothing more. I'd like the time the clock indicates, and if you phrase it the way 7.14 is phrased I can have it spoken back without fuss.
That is 8.43
